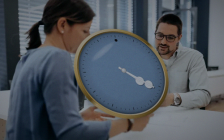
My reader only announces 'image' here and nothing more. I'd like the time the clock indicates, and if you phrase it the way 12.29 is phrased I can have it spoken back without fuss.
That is 4.21
